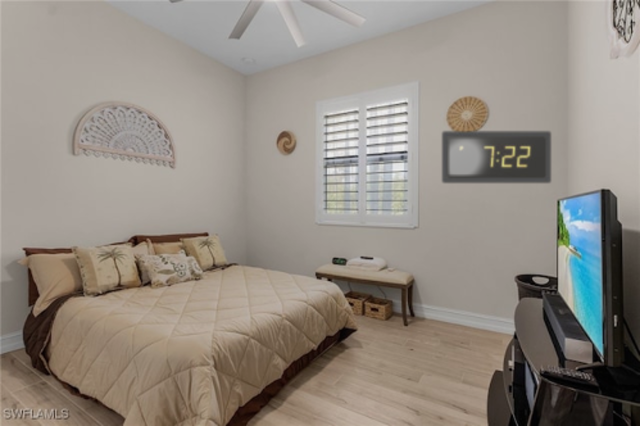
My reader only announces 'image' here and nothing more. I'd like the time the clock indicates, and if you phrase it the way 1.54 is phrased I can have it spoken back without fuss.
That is 7.22
